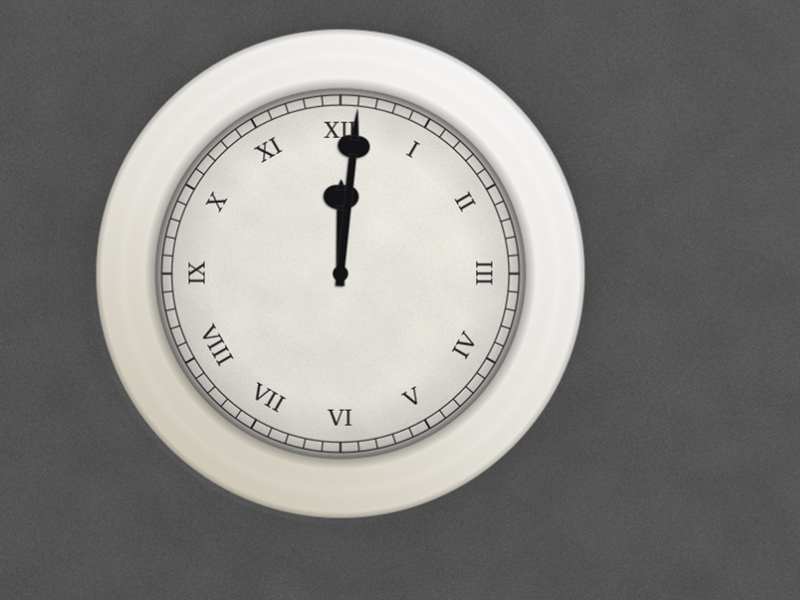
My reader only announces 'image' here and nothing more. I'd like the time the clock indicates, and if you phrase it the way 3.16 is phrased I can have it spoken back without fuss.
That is 12.01
